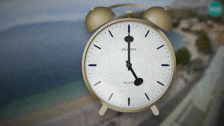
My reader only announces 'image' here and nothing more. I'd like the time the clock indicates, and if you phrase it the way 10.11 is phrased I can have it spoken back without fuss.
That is 5.00
